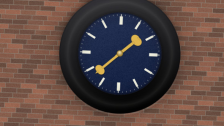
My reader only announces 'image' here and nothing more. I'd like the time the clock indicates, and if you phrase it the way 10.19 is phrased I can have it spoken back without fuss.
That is 1.38
